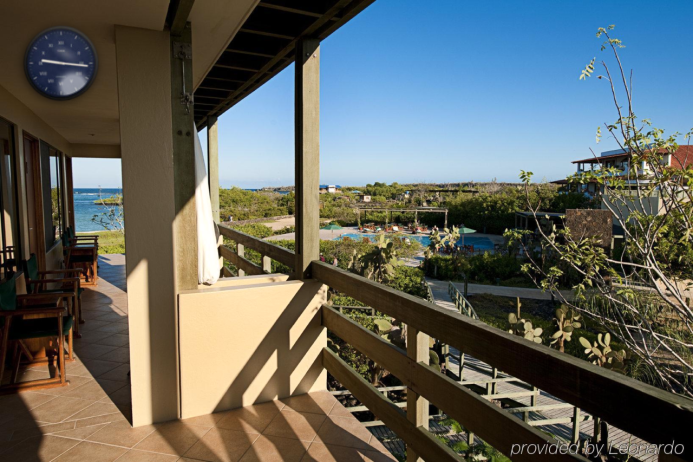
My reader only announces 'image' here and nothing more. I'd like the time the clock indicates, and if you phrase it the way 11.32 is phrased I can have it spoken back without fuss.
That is 9.16
